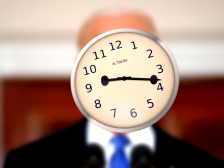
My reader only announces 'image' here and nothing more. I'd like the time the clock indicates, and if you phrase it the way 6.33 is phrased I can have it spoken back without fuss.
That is 9.18
